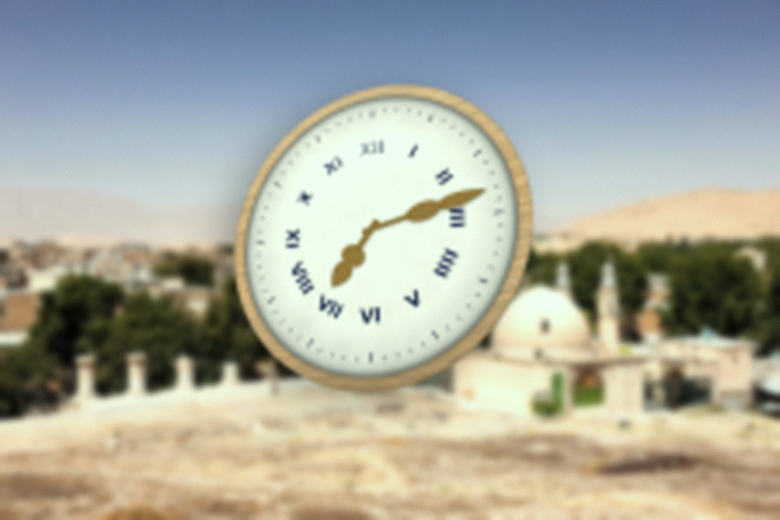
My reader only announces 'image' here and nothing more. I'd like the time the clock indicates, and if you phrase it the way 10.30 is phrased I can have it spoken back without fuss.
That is 7.13
